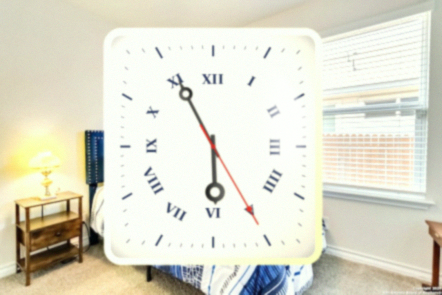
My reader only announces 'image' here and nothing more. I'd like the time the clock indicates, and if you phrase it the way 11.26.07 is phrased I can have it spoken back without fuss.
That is 5.55.25
